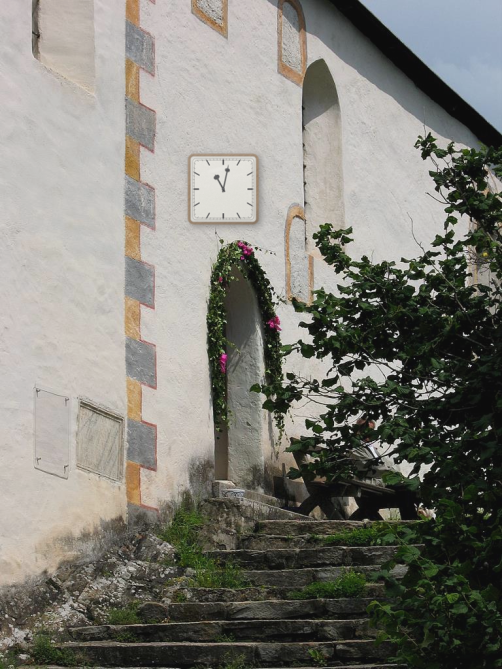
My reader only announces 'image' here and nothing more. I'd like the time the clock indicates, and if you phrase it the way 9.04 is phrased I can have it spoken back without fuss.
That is 11.02
